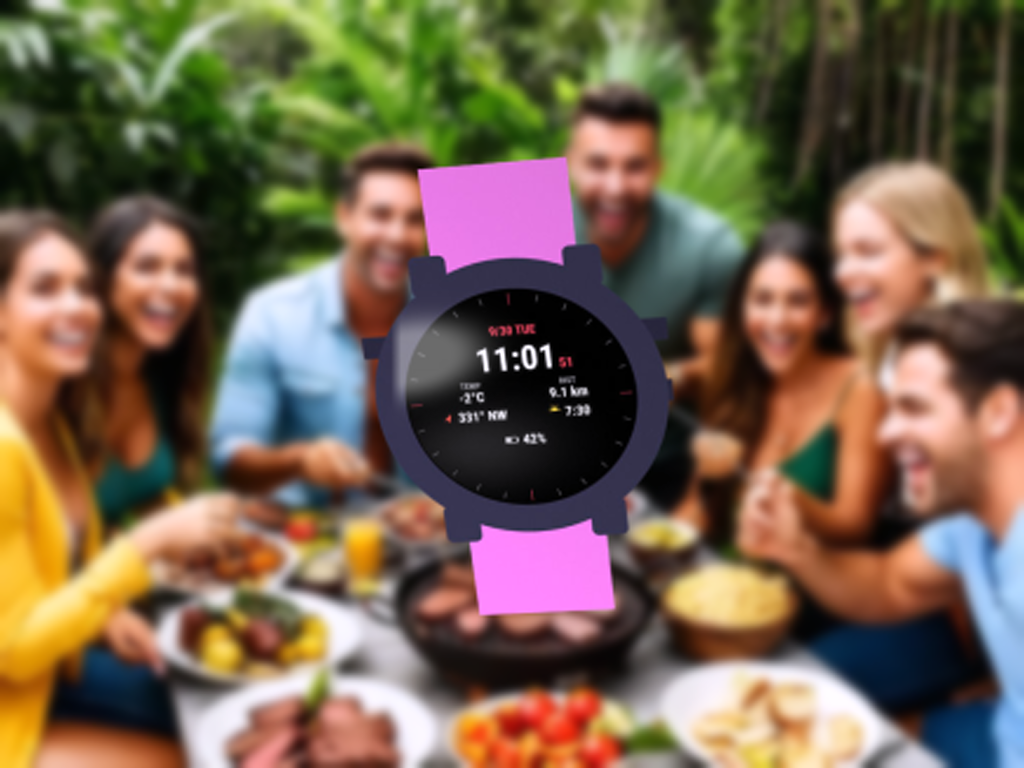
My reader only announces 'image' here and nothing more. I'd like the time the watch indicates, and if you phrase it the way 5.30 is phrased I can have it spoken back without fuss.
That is 11.01
